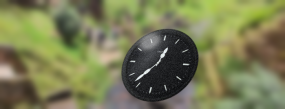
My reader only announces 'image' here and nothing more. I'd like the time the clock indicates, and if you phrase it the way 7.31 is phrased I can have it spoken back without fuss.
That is 12.37
